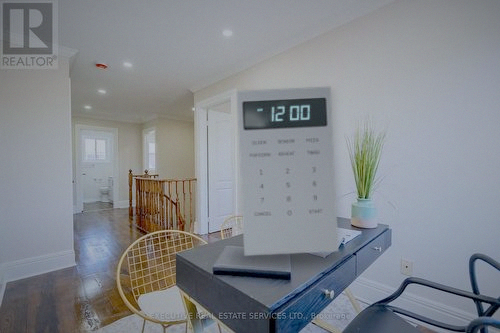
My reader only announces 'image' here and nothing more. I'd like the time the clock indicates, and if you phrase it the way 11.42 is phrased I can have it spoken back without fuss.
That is 12.00
